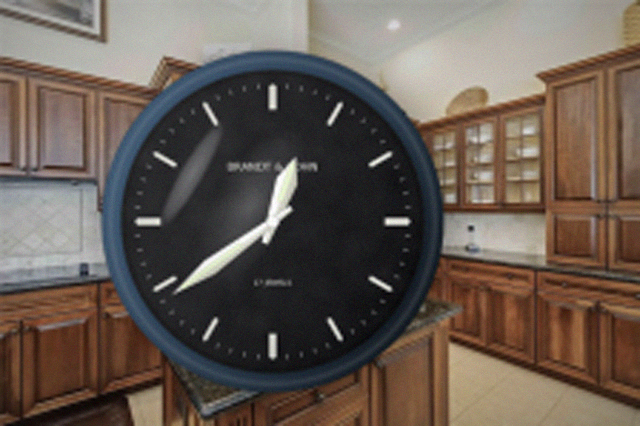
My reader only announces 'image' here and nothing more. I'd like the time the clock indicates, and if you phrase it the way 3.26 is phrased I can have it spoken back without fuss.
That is 12.39
